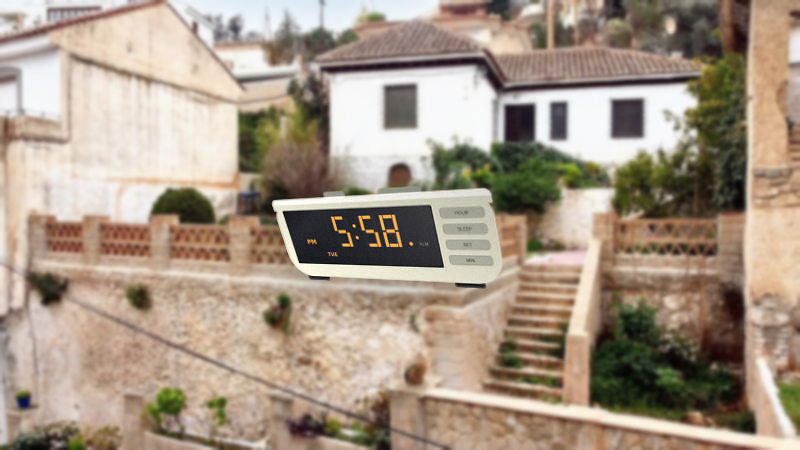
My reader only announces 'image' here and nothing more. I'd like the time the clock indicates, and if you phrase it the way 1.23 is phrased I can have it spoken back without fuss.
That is 5.58
